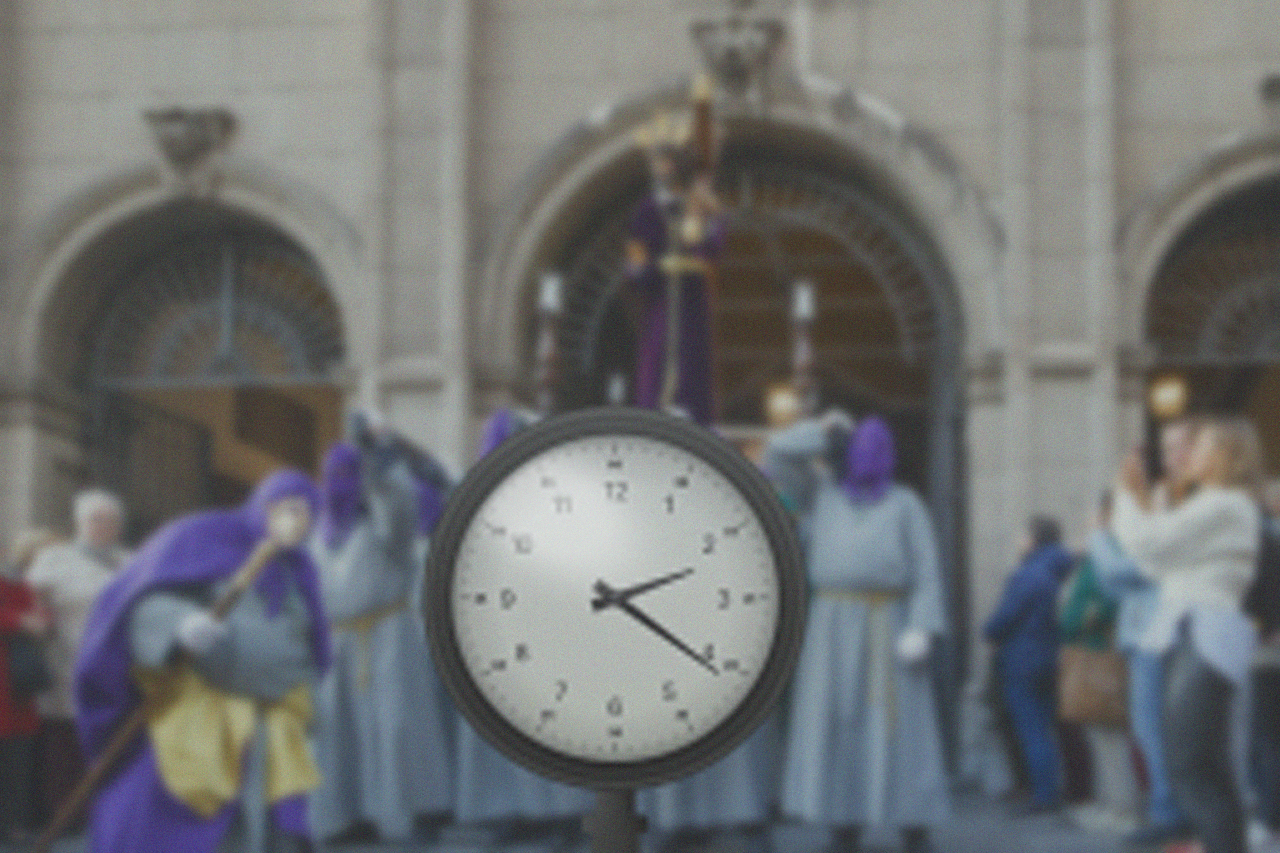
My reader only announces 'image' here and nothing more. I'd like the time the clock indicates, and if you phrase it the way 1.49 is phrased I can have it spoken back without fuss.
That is 2.21
